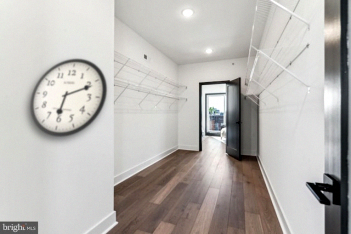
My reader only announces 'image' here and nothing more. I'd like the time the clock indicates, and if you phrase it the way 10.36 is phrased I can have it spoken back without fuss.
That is 6.11
